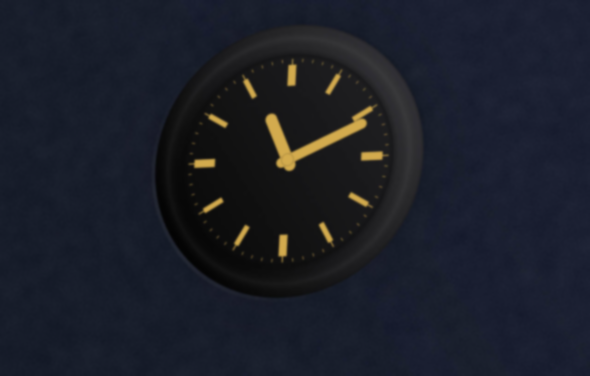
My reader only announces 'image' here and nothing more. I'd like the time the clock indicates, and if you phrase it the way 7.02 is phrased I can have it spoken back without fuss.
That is 11.11
